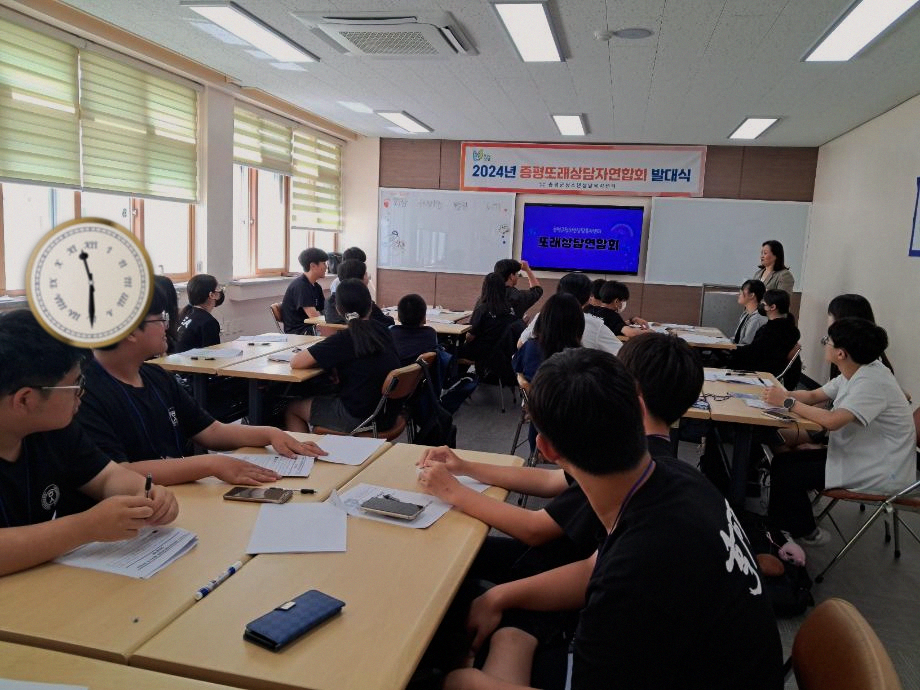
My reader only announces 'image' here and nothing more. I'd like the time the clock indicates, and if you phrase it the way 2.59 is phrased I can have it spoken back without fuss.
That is 11.30
